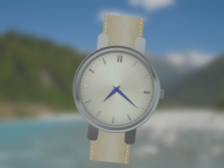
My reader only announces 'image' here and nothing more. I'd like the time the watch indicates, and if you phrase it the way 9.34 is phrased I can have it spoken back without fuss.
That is 7.21
